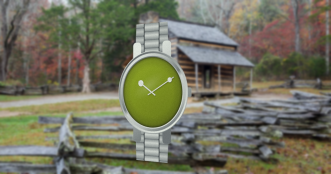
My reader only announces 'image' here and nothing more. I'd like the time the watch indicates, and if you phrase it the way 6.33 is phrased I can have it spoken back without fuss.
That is 10.10
